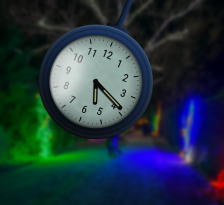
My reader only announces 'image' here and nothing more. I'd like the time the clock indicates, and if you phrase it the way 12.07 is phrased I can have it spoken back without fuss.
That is 5.19
